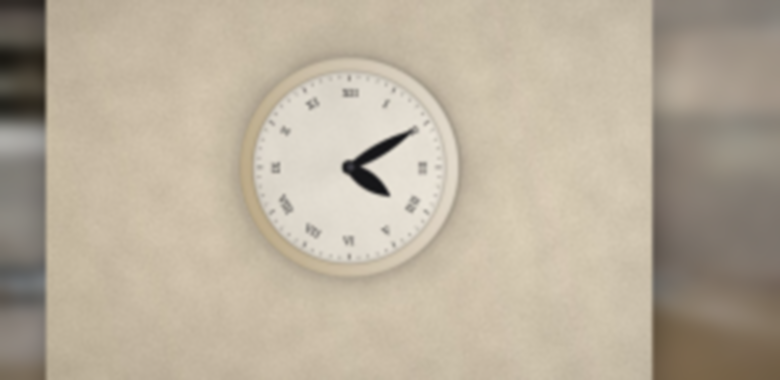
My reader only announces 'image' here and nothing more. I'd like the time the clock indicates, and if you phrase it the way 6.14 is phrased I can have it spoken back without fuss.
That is 4.10
